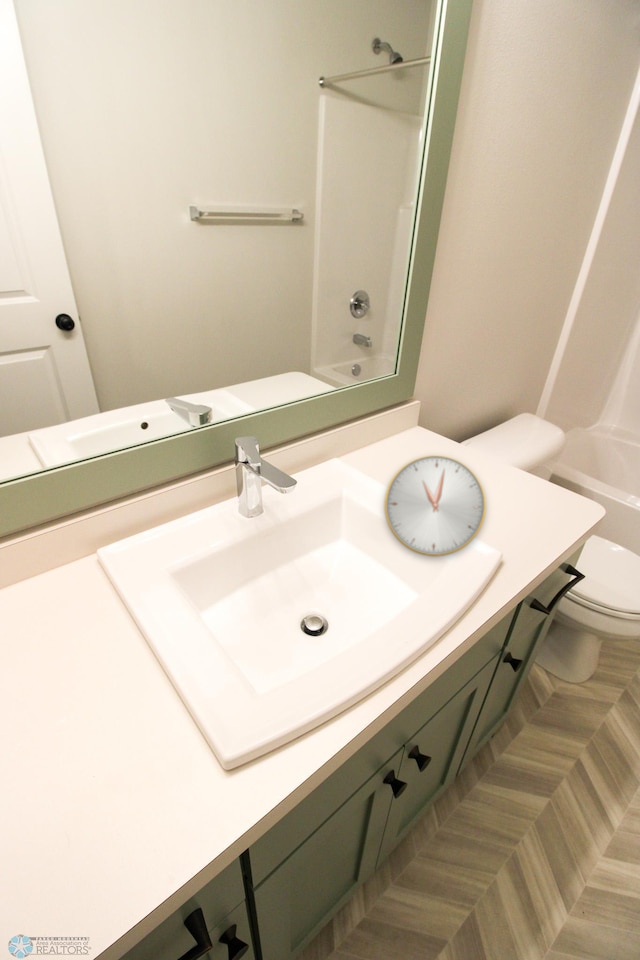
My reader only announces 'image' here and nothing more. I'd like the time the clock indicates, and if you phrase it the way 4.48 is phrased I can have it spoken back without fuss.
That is 11.02
